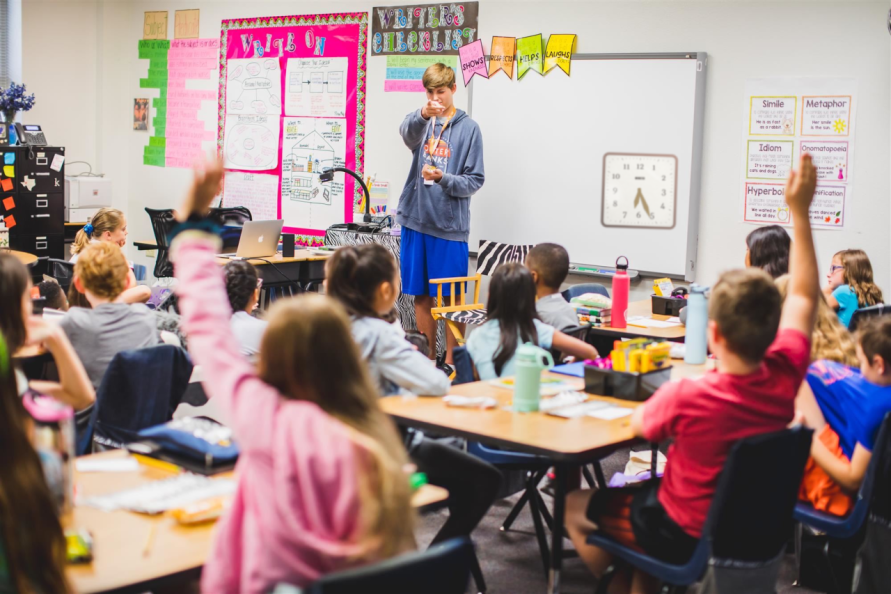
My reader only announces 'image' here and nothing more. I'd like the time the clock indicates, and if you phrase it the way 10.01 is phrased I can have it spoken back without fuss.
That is 6.26
